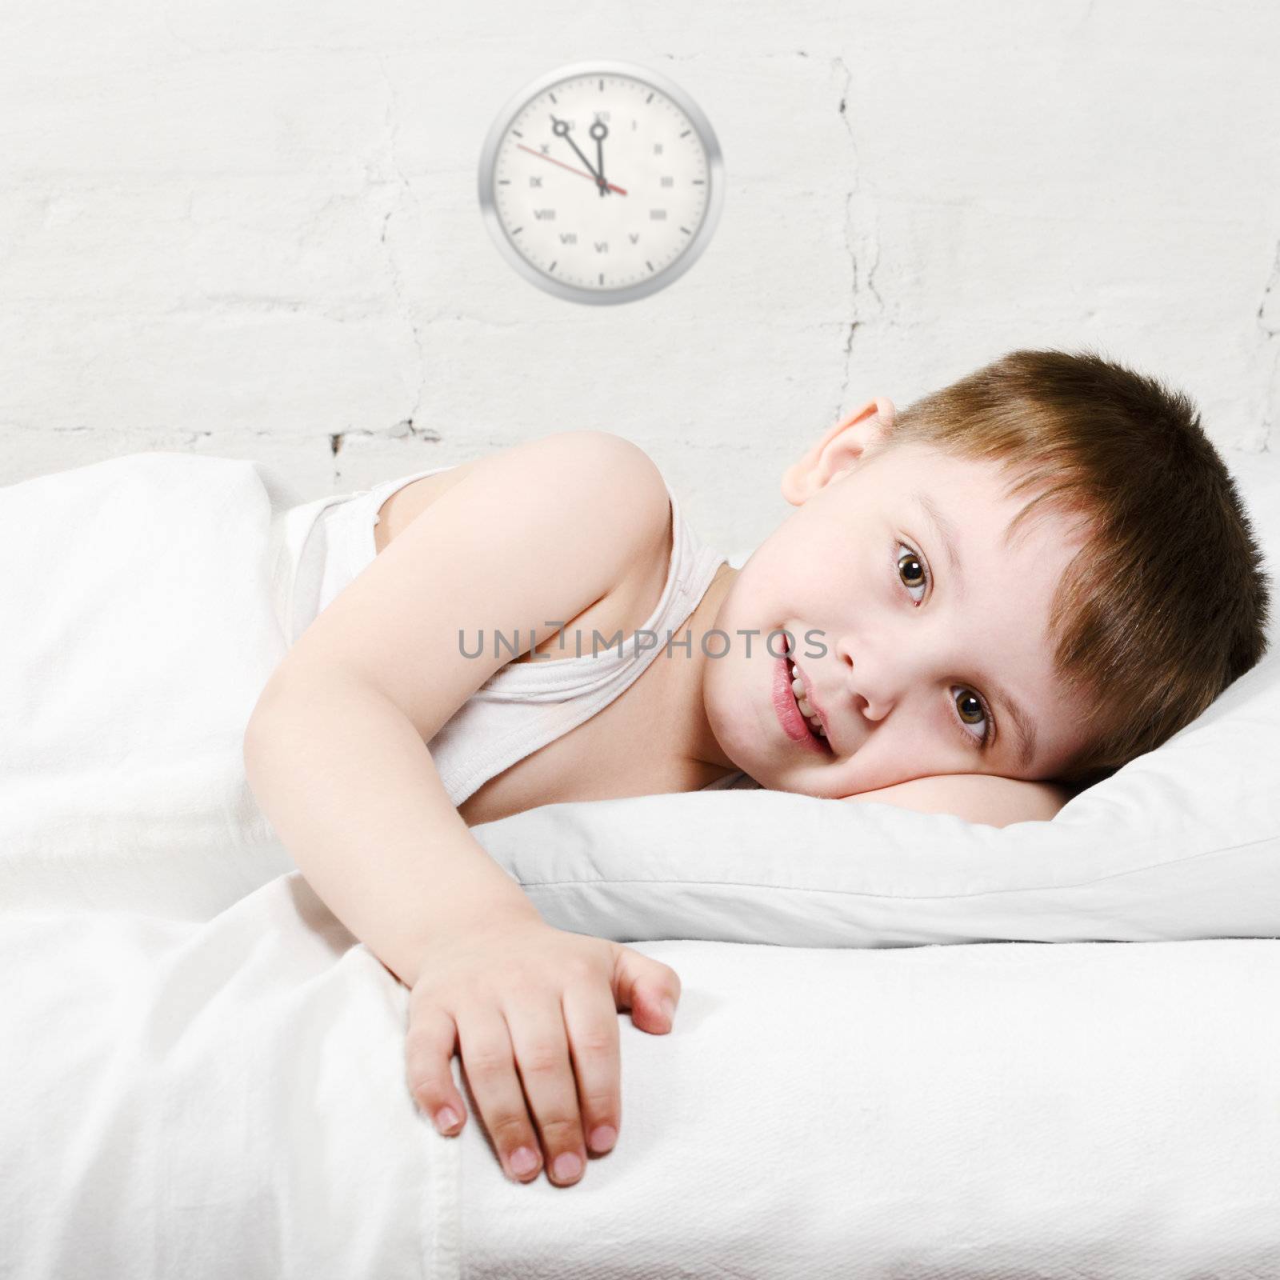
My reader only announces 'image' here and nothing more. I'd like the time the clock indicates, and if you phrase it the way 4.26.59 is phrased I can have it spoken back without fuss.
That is 11.53.49
